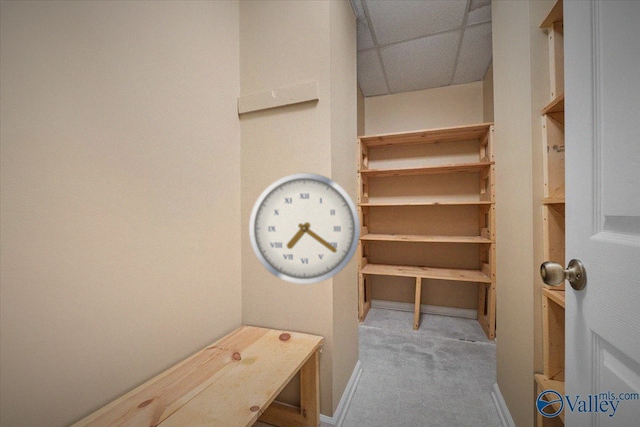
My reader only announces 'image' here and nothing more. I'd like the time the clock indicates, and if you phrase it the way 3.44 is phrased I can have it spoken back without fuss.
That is 7.21
